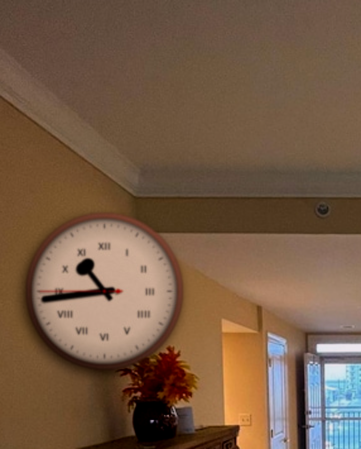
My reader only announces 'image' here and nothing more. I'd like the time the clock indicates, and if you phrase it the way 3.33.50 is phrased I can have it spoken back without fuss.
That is 10.43.45
